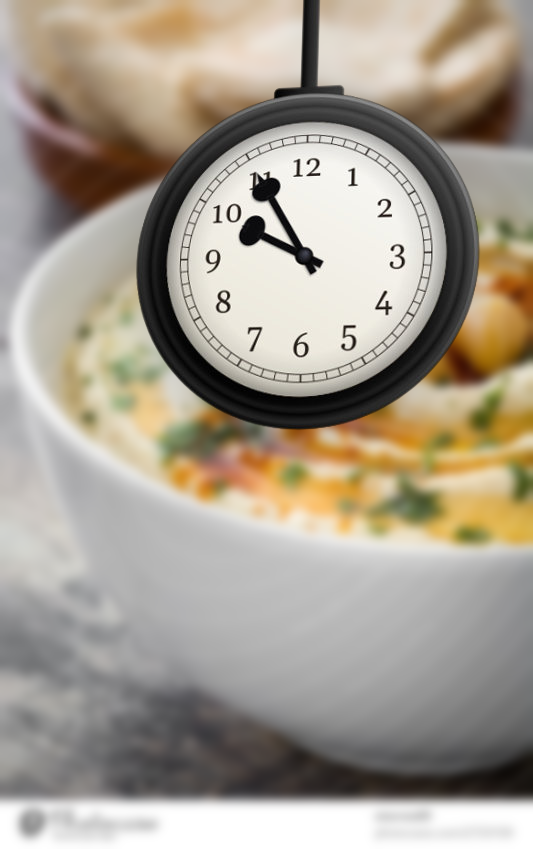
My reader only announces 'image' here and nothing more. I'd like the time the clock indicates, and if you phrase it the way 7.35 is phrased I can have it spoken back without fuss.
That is 9.55
